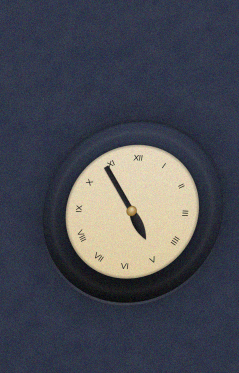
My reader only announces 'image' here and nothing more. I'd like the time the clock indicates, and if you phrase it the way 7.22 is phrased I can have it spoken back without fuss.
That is 4.54
